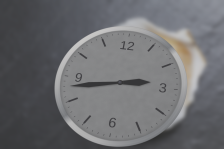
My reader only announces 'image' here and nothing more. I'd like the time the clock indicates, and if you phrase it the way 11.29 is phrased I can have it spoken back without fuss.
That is 2.43
